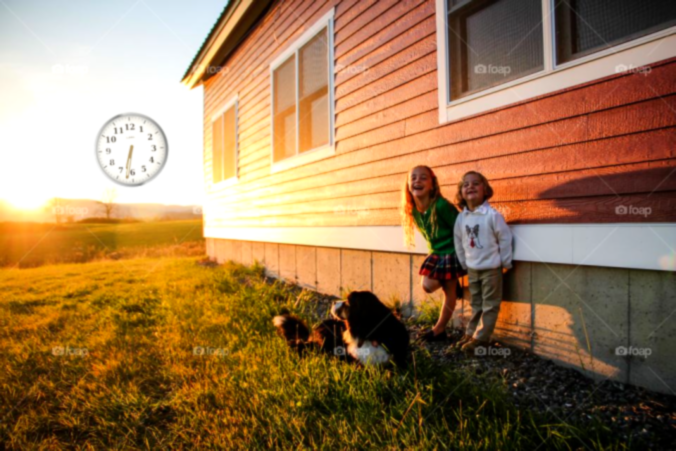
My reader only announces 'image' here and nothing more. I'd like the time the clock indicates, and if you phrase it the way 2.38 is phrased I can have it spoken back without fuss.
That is 6.32
